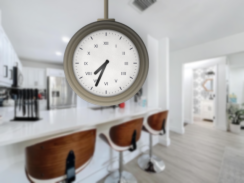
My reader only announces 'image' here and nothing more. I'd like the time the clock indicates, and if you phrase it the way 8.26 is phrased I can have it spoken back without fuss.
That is 7.34
